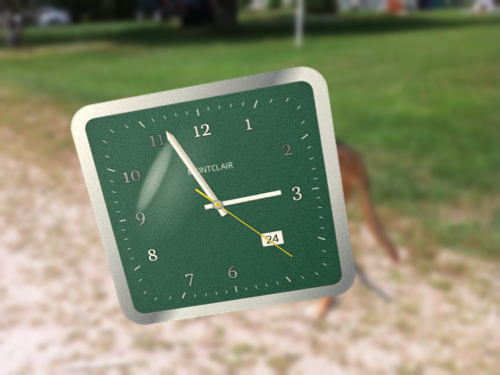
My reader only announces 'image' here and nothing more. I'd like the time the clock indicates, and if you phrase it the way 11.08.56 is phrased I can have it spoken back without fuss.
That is 2.56.23
